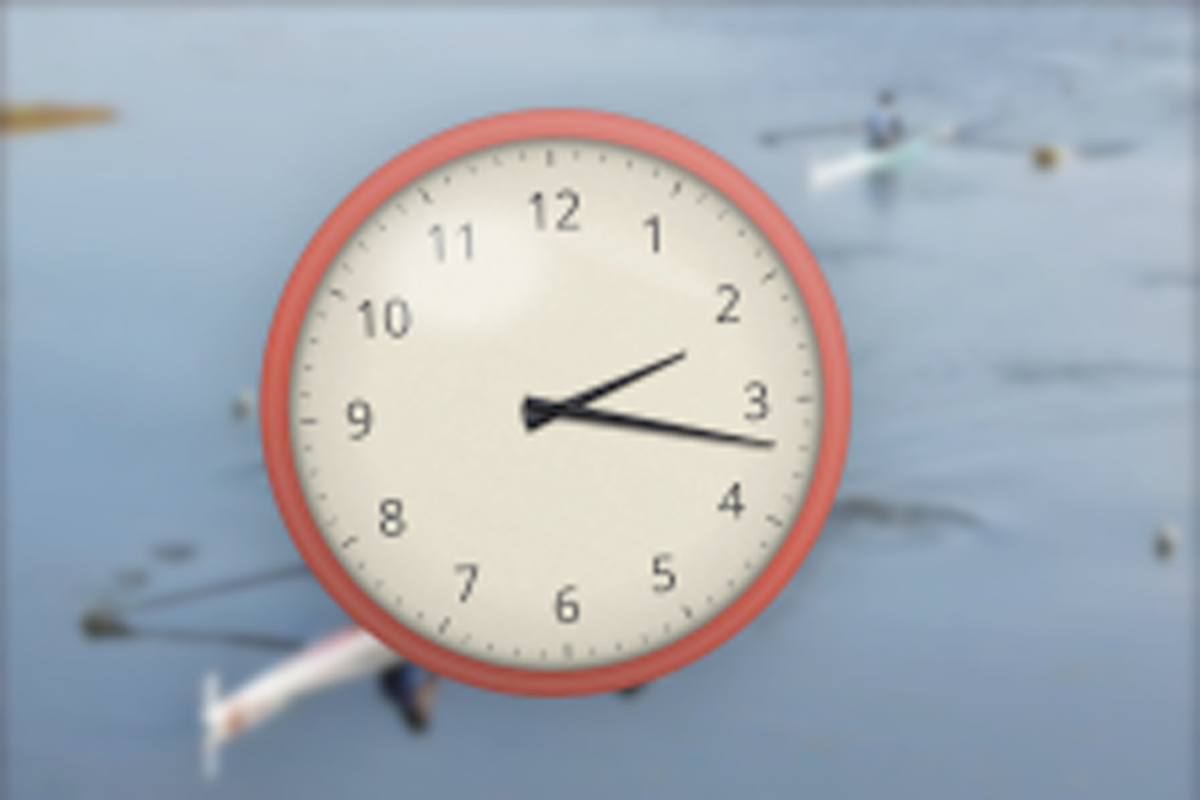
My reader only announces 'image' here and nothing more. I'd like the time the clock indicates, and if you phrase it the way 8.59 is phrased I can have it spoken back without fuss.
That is 2.17
